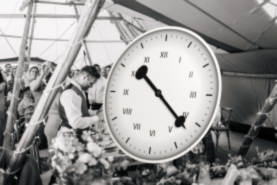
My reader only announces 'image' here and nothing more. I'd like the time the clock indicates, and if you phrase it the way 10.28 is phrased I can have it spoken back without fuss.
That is 10.22
